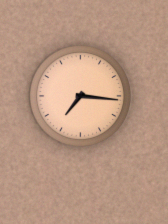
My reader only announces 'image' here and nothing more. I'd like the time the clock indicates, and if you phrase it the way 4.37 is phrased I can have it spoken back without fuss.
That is 7.16
